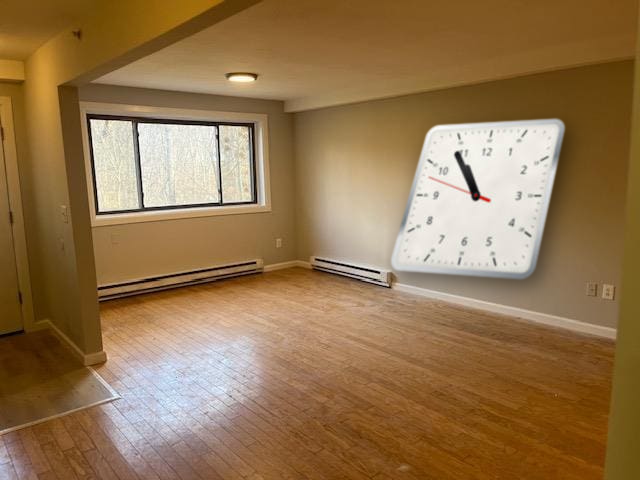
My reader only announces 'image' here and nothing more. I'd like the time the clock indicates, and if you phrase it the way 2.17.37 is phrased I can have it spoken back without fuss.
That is 10.53.48
